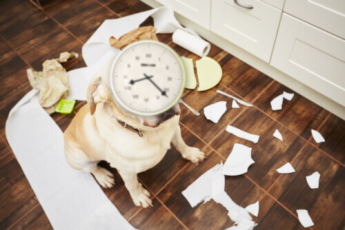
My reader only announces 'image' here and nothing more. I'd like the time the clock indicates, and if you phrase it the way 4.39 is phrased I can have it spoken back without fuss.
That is 8.22
